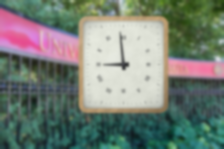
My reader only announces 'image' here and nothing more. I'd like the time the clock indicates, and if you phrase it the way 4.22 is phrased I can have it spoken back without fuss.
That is 8.59
